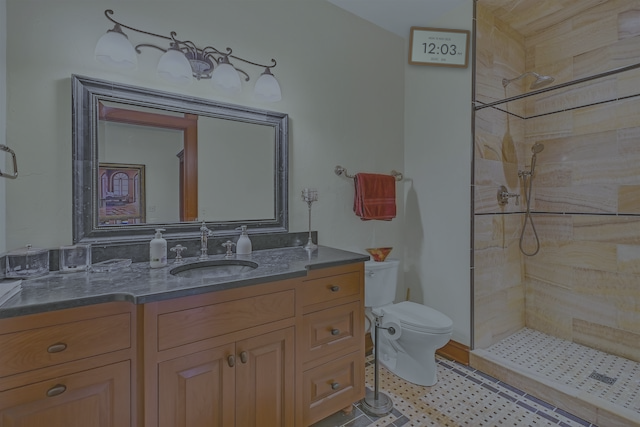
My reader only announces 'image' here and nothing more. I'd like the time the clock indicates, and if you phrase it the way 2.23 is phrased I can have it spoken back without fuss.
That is 12.03
